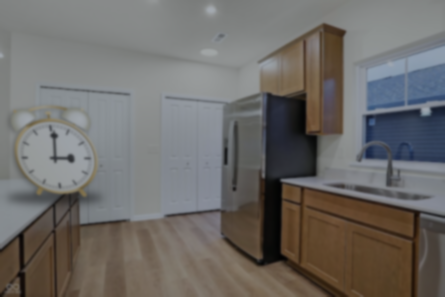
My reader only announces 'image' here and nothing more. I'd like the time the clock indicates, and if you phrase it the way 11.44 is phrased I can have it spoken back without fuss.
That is 3.01
